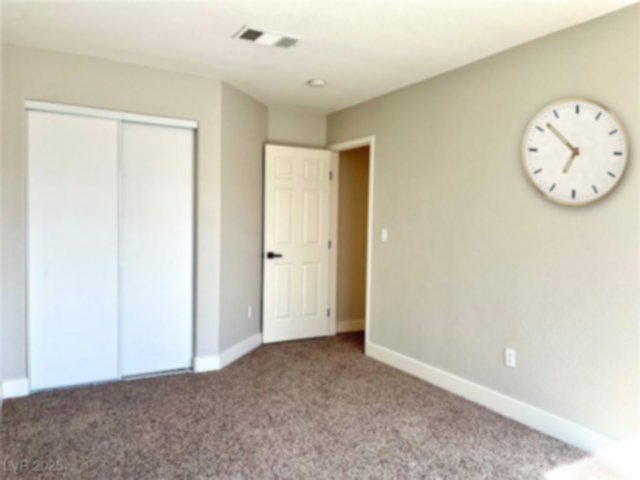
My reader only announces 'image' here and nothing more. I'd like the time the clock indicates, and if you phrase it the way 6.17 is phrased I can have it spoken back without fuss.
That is 6.52
